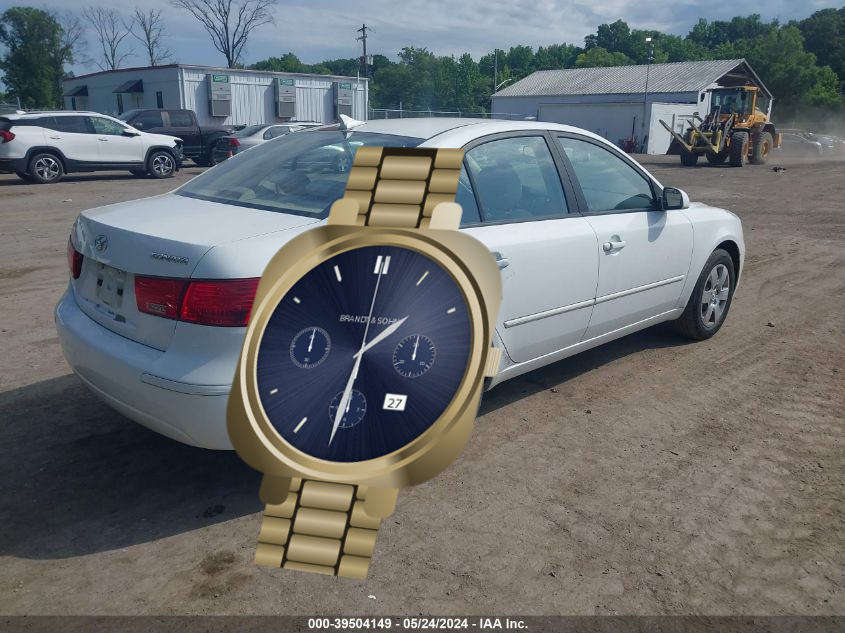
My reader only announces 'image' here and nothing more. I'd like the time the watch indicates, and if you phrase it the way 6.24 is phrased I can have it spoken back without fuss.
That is 1.31
